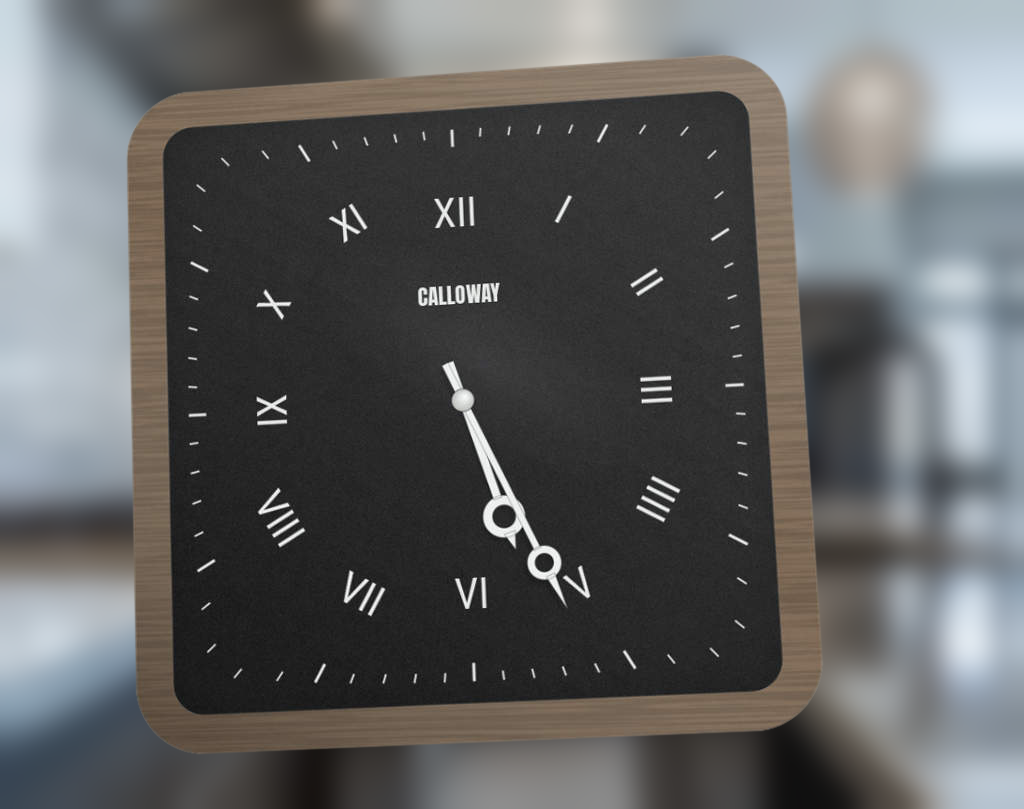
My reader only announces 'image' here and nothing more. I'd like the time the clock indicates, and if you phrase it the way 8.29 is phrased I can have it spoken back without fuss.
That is 5.26
